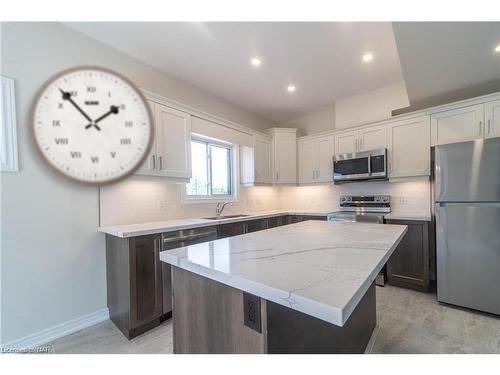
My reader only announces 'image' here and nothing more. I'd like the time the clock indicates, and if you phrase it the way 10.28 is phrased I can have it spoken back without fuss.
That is 1.53
